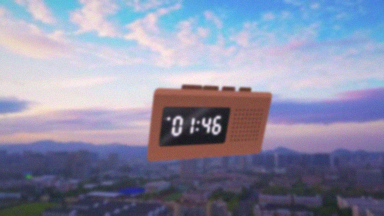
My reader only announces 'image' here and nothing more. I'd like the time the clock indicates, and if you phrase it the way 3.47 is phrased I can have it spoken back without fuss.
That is 1.46
